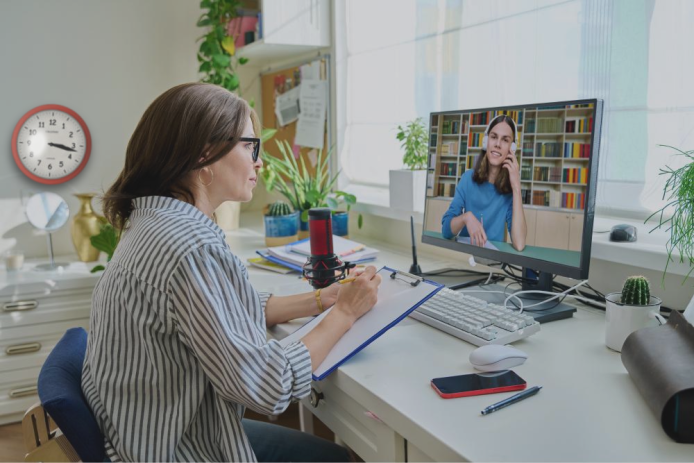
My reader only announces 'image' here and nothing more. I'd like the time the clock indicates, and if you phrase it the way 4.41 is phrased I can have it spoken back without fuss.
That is 3.17
